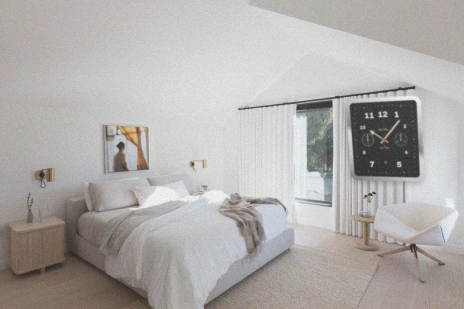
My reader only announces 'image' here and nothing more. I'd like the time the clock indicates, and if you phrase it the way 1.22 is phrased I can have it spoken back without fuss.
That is 10.07
